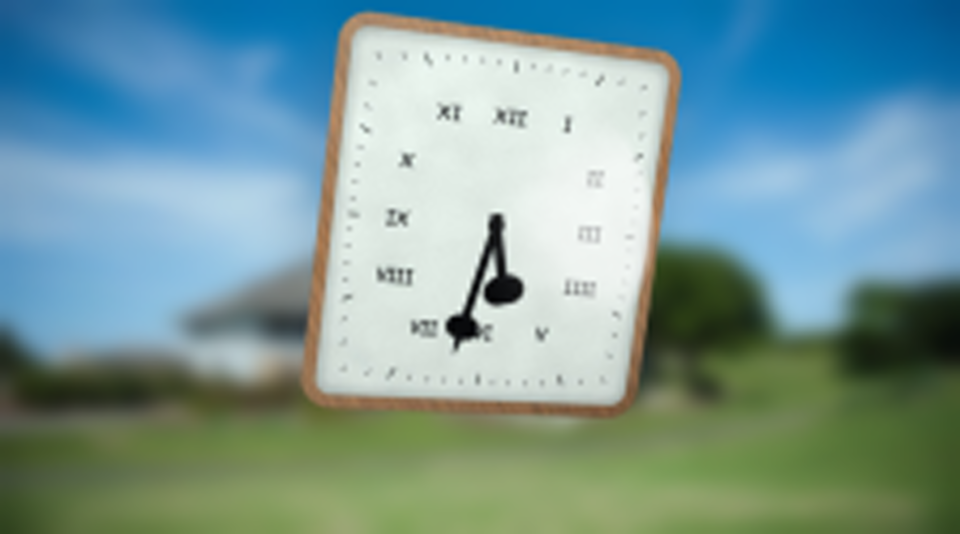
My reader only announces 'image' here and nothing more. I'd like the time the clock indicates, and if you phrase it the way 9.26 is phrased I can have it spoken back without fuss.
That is 5.32
